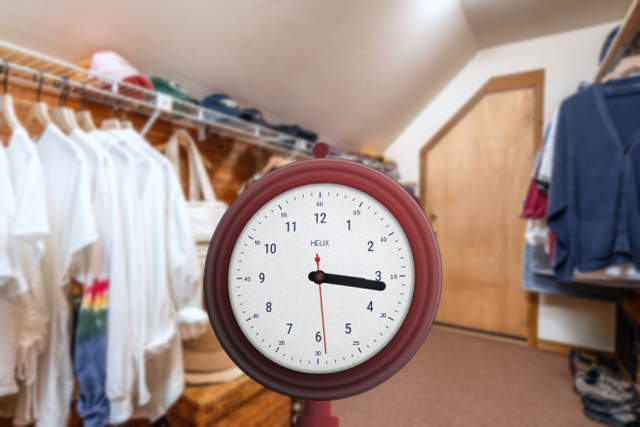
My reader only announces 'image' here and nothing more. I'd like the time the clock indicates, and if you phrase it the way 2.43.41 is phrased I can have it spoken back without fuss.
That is 3.16.29
